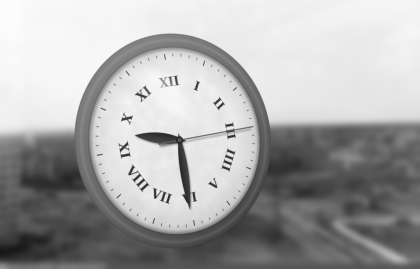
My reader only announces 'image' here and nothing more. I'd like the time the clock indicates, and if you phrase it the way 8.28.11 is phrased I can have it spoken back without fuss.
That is 9.30.15
